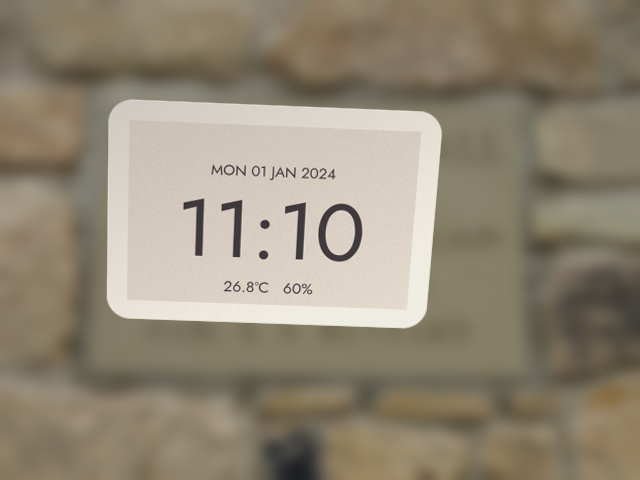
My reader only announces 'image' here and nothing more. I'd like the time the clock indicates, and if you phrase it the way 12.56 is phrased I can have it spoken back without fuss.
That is 11.10
